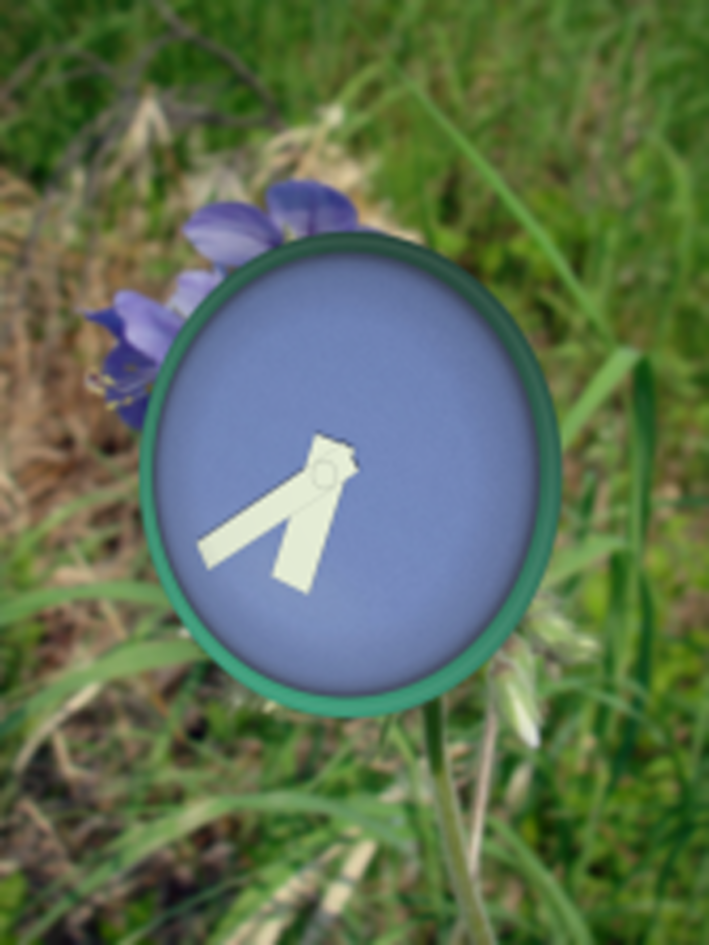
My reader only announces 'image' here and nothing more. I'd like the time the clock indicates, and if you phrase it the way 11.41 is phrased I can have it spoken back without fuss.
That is 6.40
